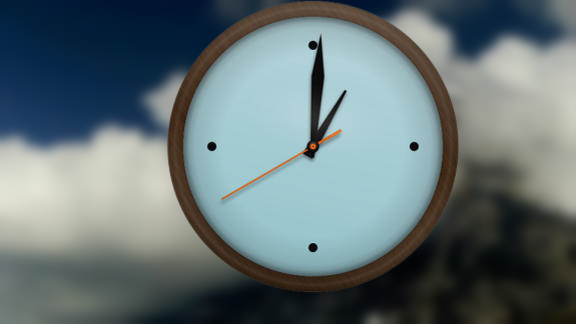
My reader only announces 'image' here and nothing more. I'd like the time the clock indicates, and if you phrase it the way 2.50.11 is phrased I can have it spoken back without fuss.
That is 1.00.40
